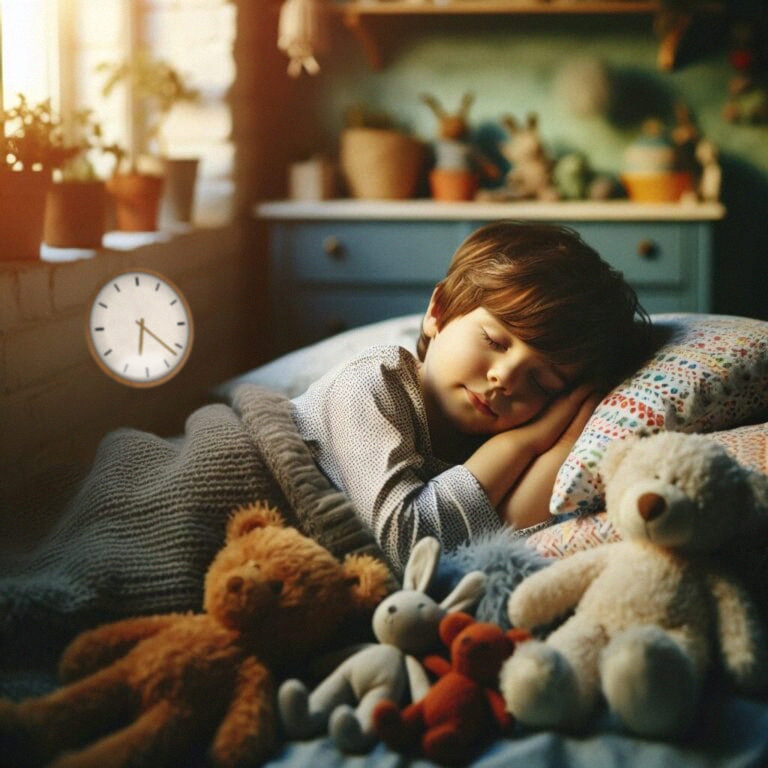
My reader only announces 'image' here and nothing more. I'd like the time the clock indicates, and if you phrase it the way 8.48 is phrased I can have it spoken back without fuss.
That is 6.22
